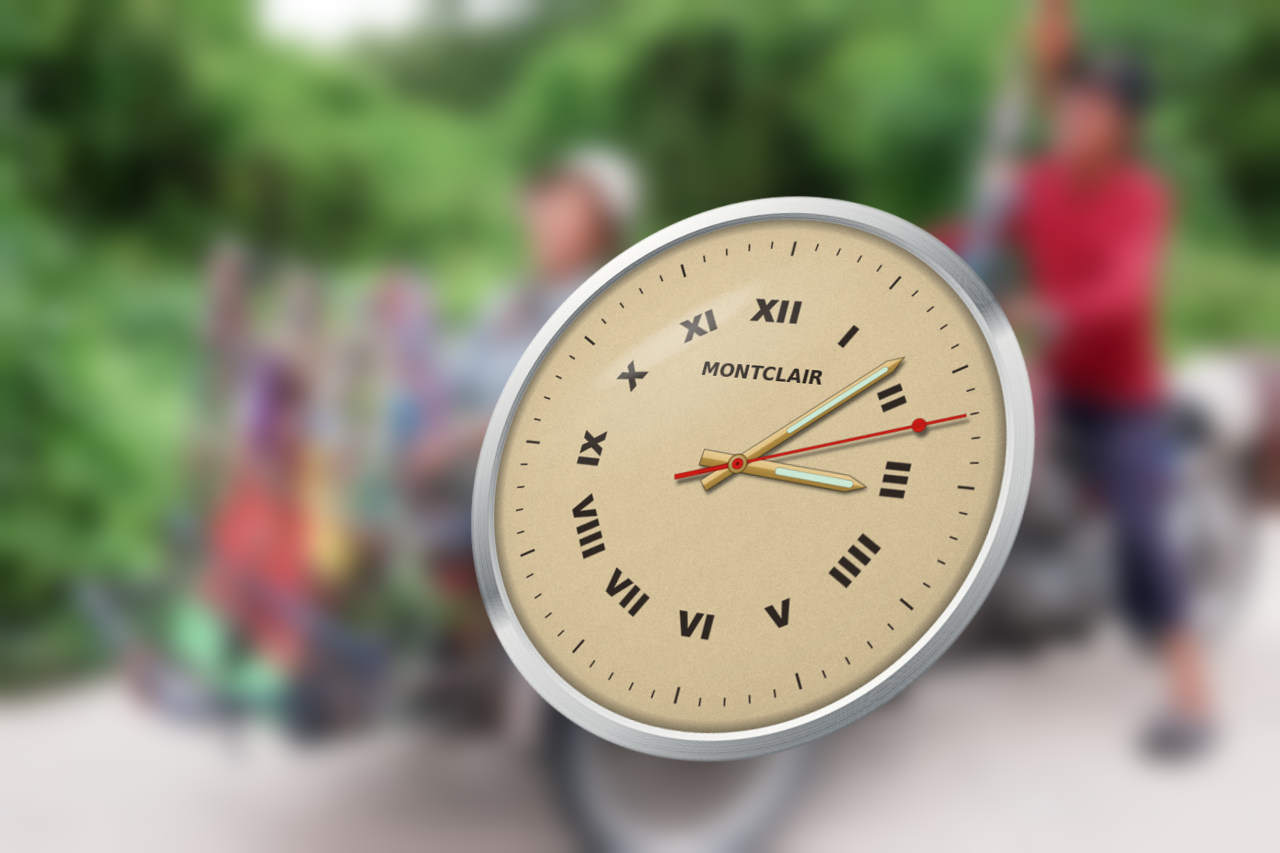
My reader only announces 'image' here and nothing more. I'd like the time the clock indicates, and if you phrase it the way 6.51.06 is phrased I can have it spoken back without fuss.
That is 3.08.12
